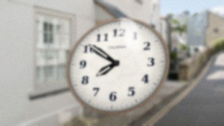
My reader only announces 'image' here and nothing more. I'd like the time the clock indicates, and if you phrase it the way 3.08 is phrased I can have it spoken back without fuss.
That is 7.51
